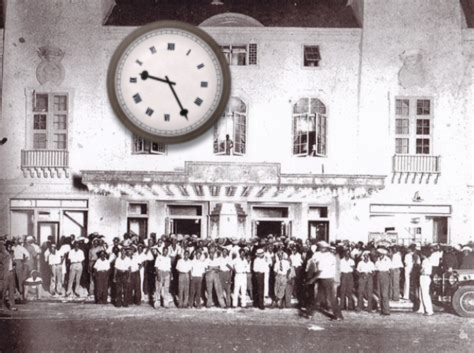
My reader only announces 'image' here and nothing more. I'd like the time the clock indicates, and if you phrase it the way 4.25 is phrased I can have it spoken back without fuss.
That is 9.25
